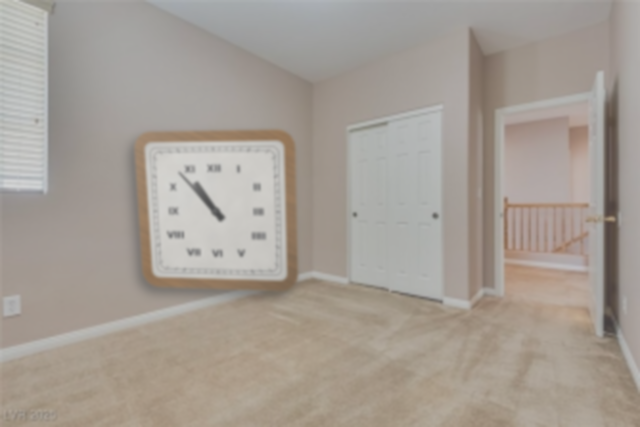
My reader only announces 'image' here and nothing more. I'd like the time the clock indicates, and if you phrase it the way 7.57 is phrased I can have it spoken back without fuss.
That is 10.53
